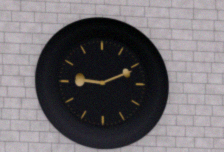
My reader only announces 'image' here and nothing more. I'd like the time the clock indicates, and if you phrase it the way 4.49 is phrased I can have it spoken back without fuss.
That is 9.11
